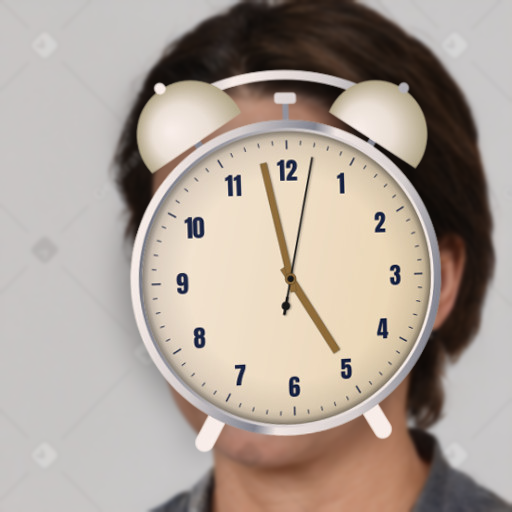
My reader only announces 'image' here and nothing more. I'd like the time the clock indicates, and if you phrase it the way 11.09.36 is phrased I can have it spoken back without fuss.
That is 4.58.02
